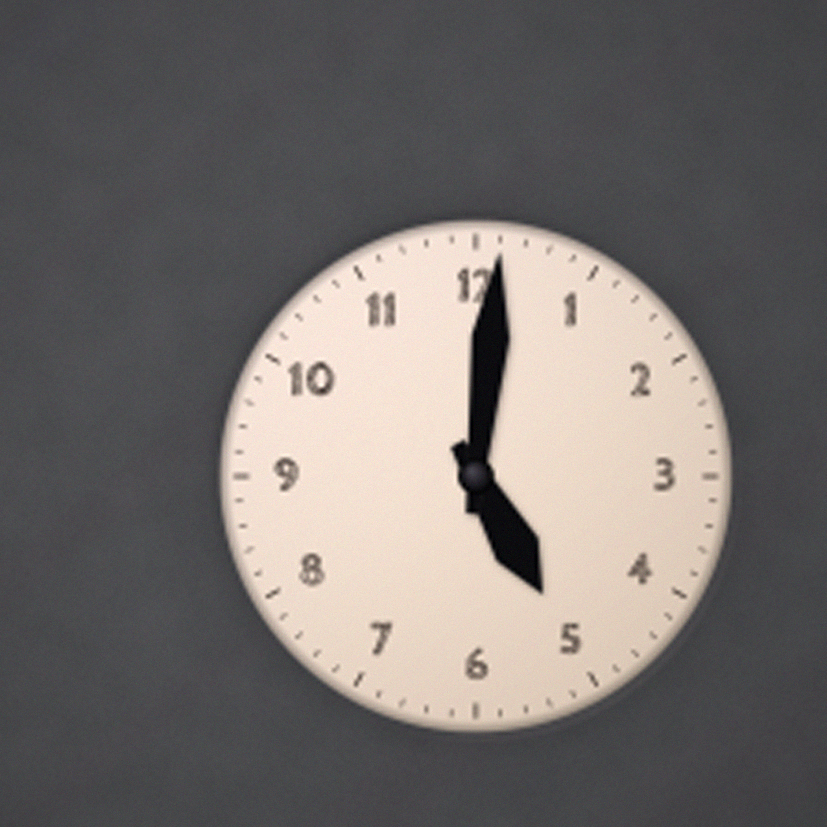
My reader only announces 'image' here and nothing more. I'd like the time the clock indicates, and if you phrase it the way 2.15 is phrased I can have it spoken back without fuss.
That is 5.01
